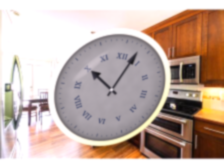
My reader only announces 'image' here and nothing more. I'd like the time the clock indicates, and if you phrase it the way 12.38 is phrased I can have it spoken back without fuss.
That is 10.03
